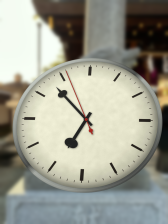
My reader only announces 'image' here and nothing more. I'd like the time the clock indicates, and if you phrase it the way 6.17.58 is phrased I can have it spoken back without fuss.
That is 6.52.56
